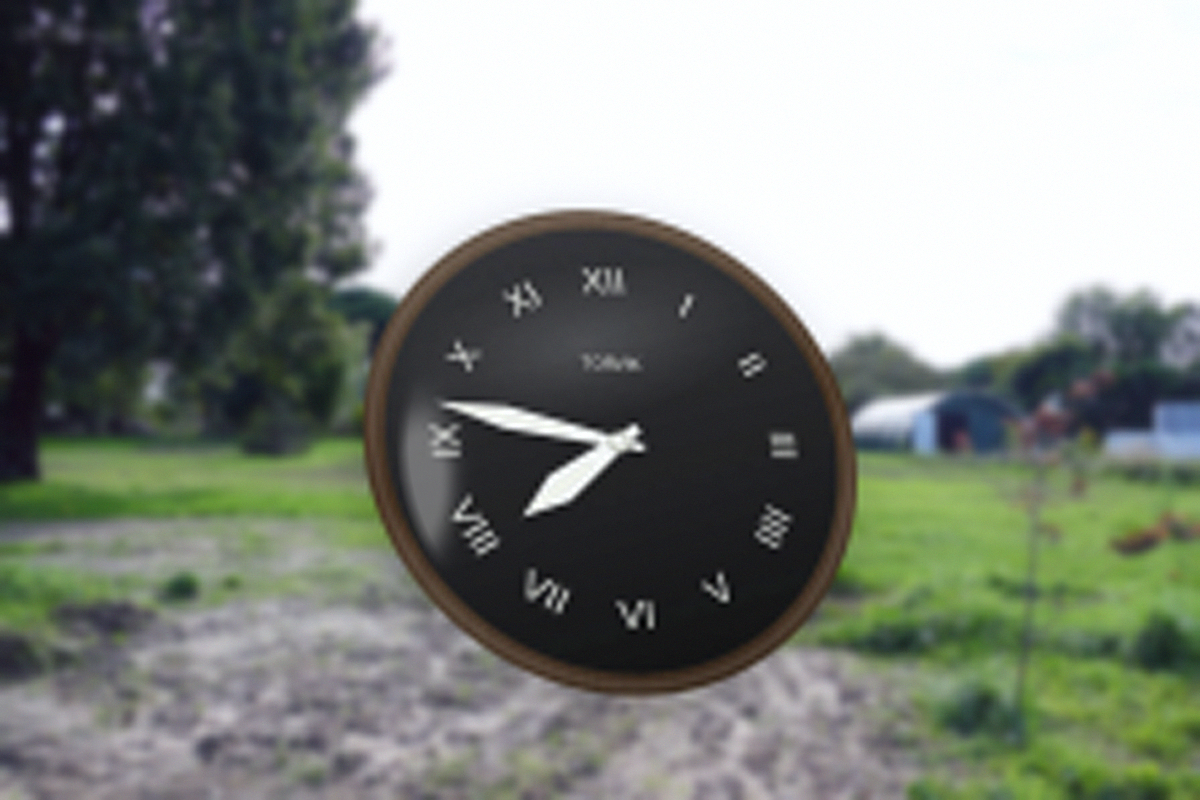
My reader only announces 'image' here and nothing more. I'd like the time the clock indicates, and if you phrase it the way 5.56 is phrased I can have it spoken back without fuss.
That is 7.47
